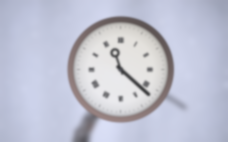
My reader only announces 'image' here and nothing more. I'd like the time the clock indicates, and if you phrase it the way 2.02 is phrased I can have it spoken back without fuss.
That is 11.22
